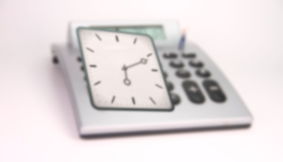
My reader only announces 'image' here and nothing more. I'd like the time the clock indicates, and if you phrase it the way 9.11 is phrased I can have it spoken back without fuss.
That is 6.11
